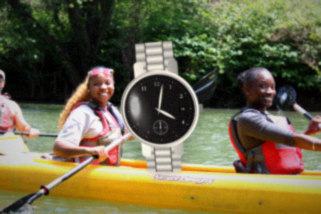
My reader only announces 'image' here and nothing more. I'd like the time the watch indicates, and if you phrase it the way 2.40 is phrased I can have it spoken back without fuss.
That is 4.02
